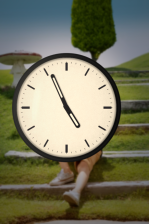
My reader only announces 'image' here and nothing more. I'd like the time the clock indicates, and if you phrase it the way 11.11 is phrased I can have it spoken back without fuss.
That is 4.56
